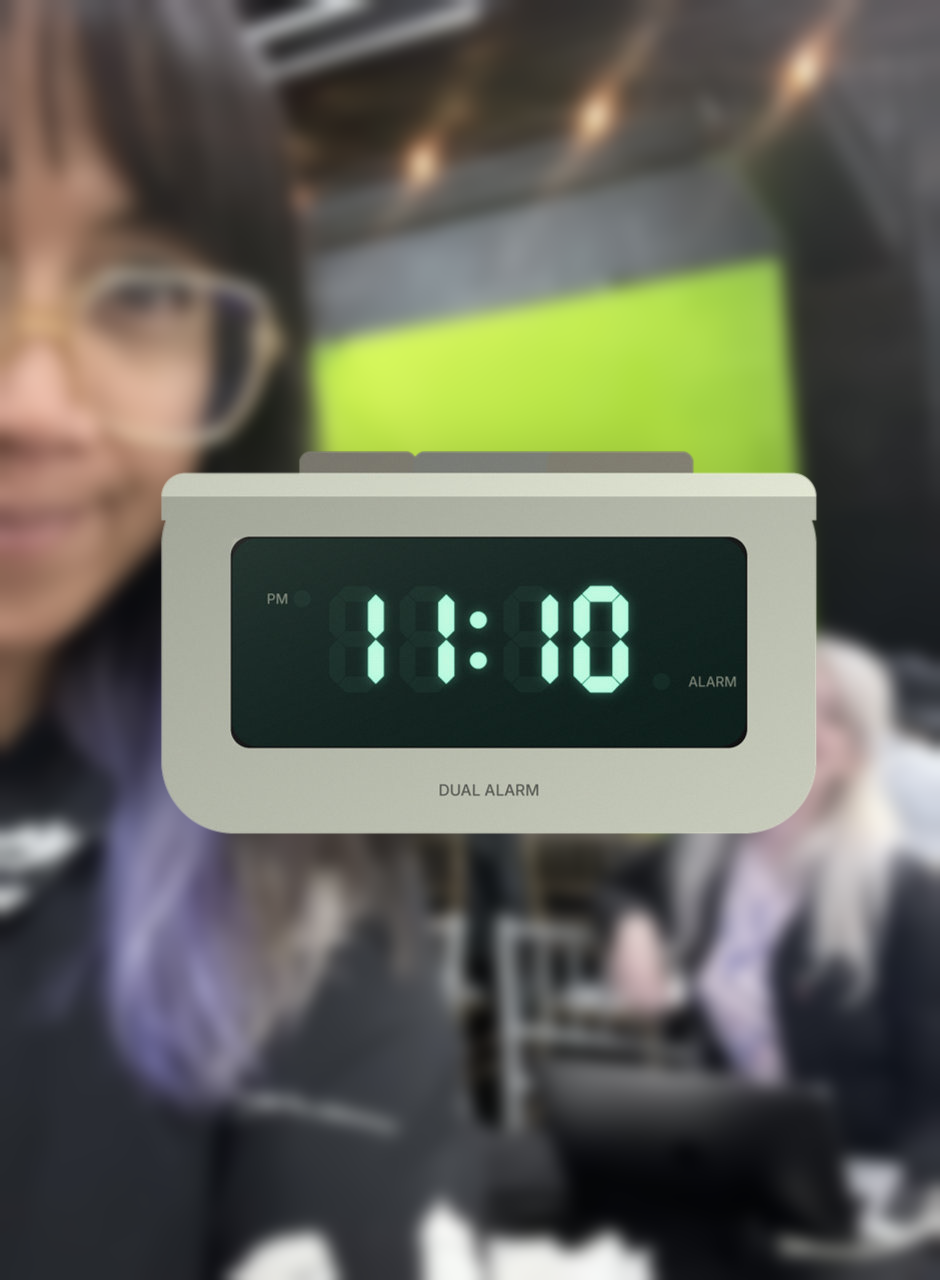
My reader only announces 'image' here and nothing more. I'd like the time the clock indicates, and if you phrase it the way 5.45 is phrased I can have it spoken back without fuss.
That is 11.10
